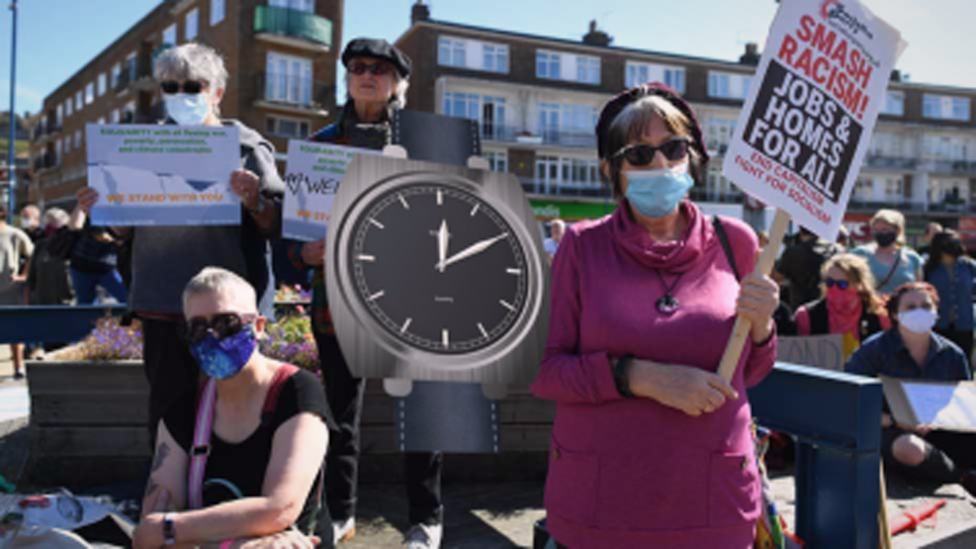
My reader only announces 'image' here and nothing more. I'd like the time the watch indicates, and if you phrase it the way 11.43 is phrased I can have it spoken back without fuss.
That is 12.10
